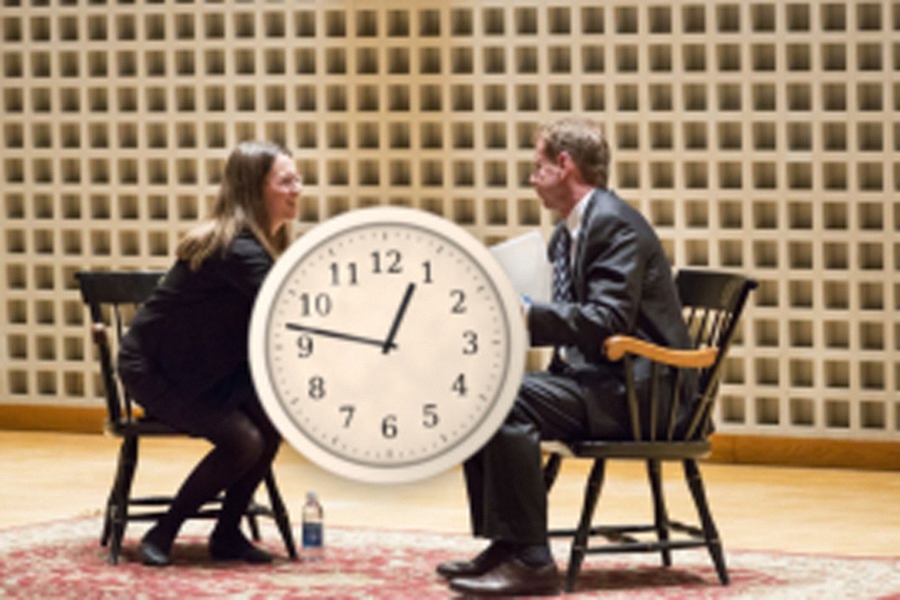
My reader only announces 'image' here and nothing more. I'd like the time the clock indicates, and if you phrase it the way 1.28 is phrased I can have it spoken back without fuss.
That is 12.47
